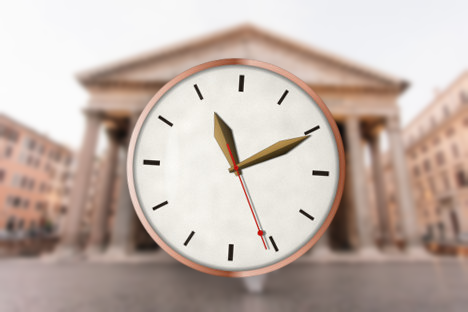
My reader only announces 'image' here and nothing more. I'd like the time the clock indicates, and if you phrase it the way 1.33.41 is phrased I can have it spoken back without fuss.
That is 11.10.26
